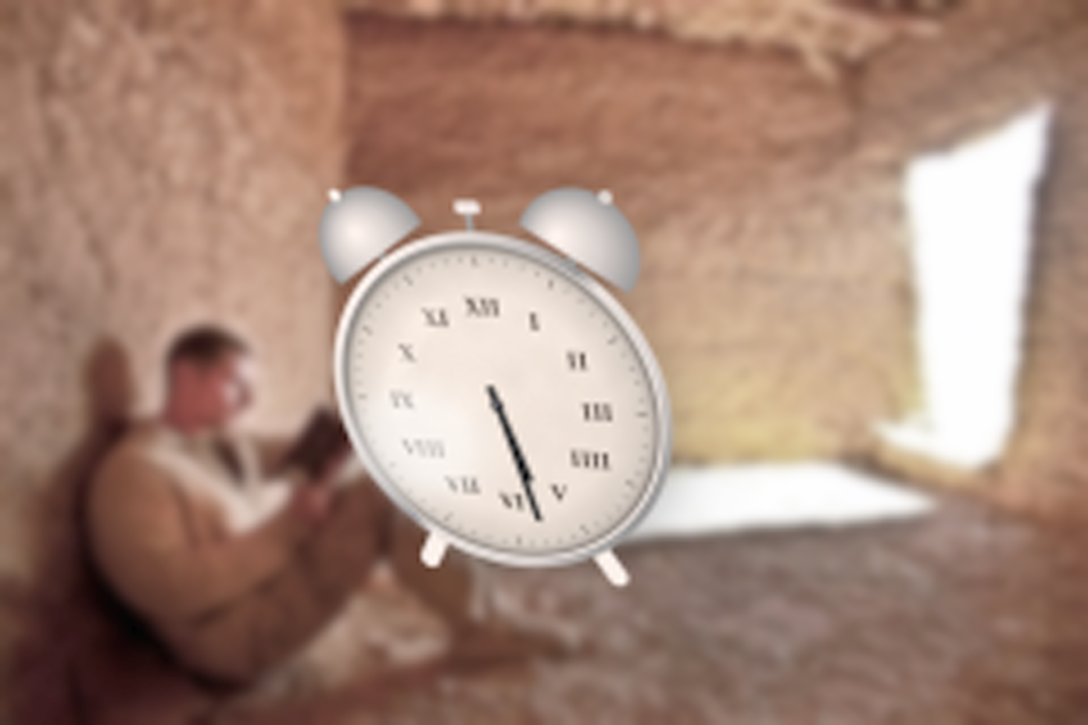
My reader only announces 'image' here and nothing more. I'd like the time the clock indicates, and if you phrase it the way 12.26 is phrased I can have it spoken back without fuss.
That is 5.28
